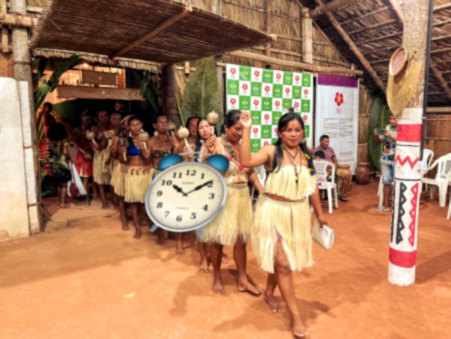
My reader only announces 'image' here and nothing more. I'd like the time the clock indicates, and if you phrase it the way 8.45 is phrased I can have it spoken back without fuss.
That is 10.09
